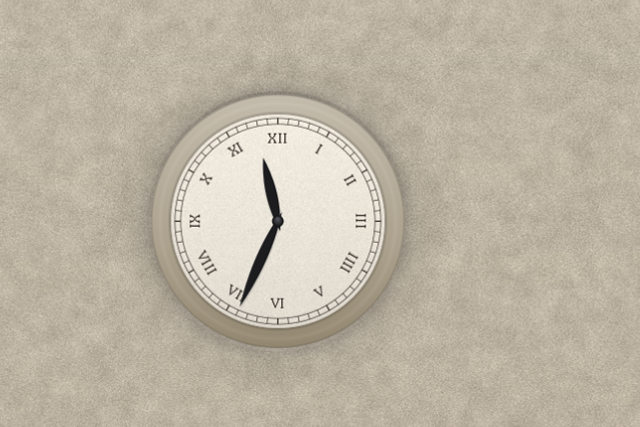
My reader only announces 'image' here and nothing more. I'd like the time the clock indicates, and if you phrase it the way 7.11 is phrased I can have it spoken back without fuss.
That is 11.34
